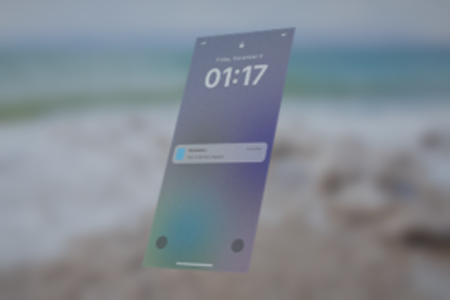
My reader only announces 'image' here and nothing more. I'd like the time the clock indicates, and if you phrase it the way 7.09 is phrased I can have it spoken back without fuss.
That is 1.17
